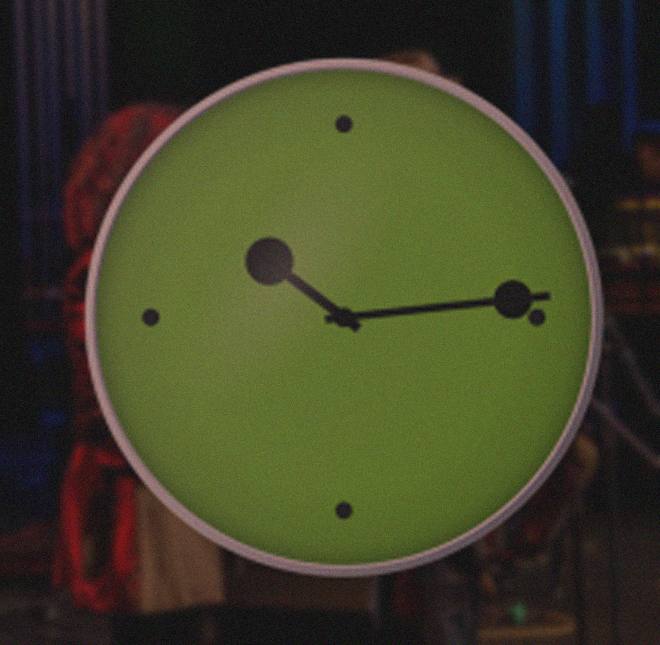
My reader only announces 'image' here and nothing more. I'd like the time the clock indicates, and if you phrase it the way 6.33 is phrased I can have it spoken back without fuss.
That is 10.14
